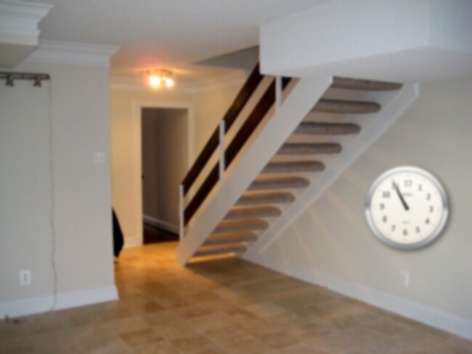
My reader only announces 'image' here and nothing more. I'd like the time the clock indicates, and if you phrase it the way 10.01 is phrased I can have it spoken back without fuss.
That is 10.55
